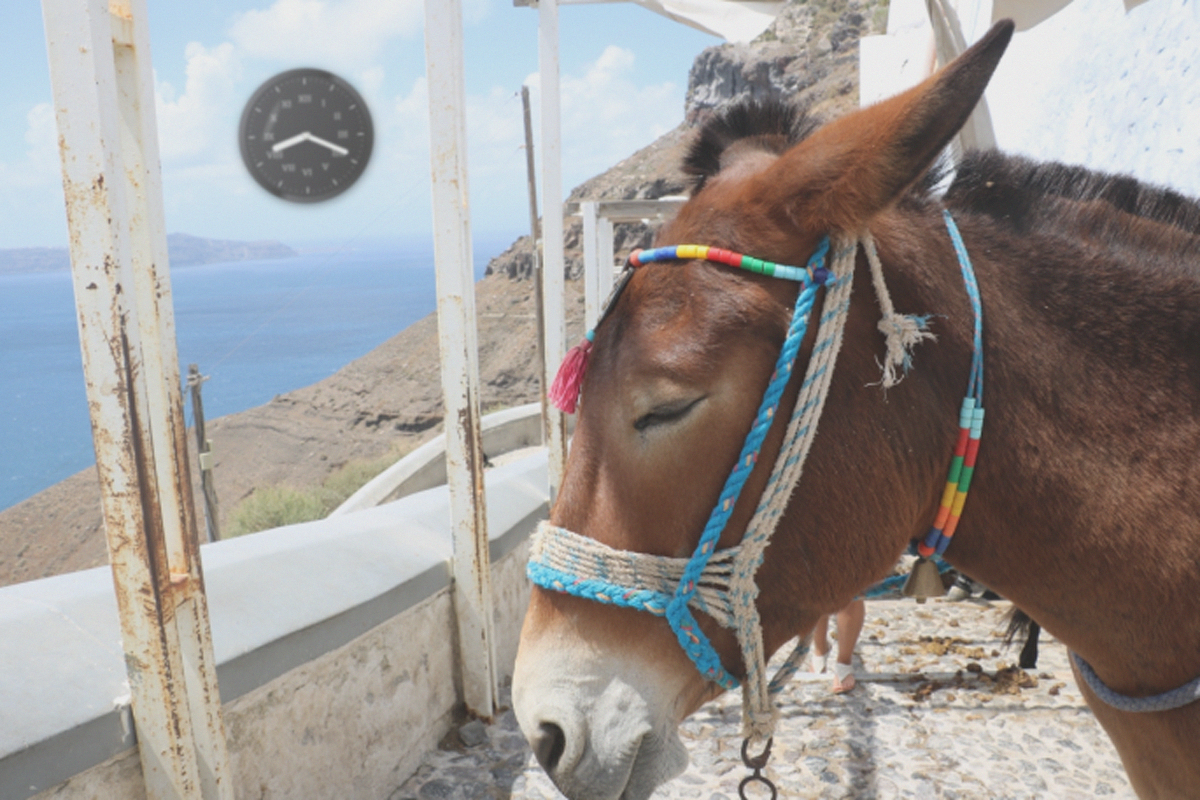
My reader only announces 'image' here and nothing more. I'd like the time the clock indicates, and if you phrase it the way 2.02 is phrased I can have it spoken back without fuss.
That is 8.19
